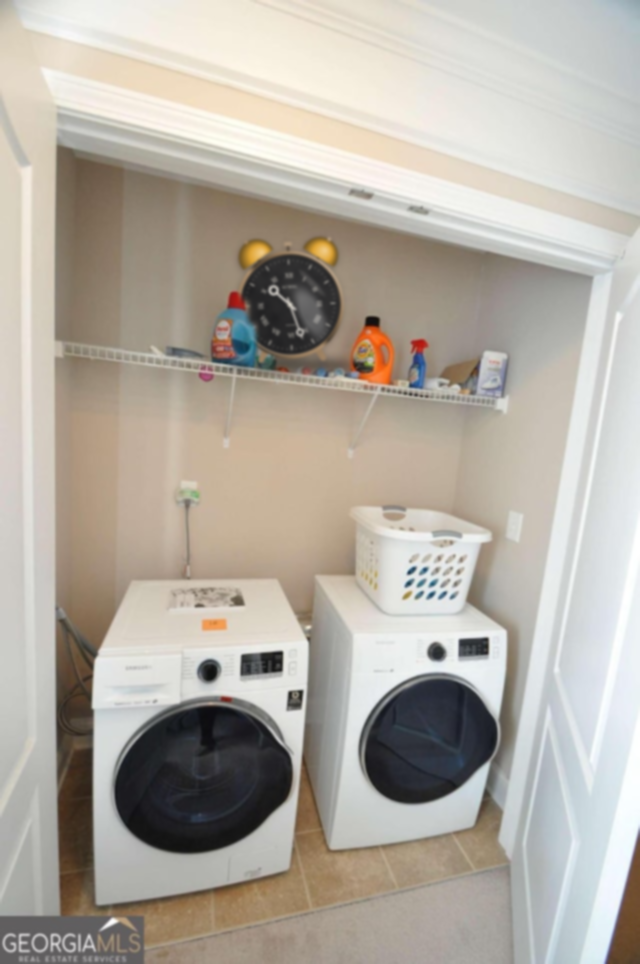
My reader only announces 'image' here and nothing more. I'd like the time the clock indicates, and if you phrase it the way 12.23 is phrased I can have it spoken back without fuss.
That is 10.27
